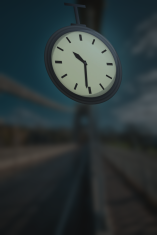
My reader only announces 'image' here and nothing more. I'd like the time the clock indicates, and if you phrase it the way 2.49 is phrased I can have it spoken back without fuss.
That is 10.31
